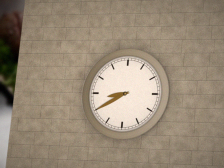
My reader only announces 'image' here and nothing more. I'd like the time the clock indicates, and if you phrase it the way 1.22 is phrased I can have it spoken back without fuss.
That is 8.40
